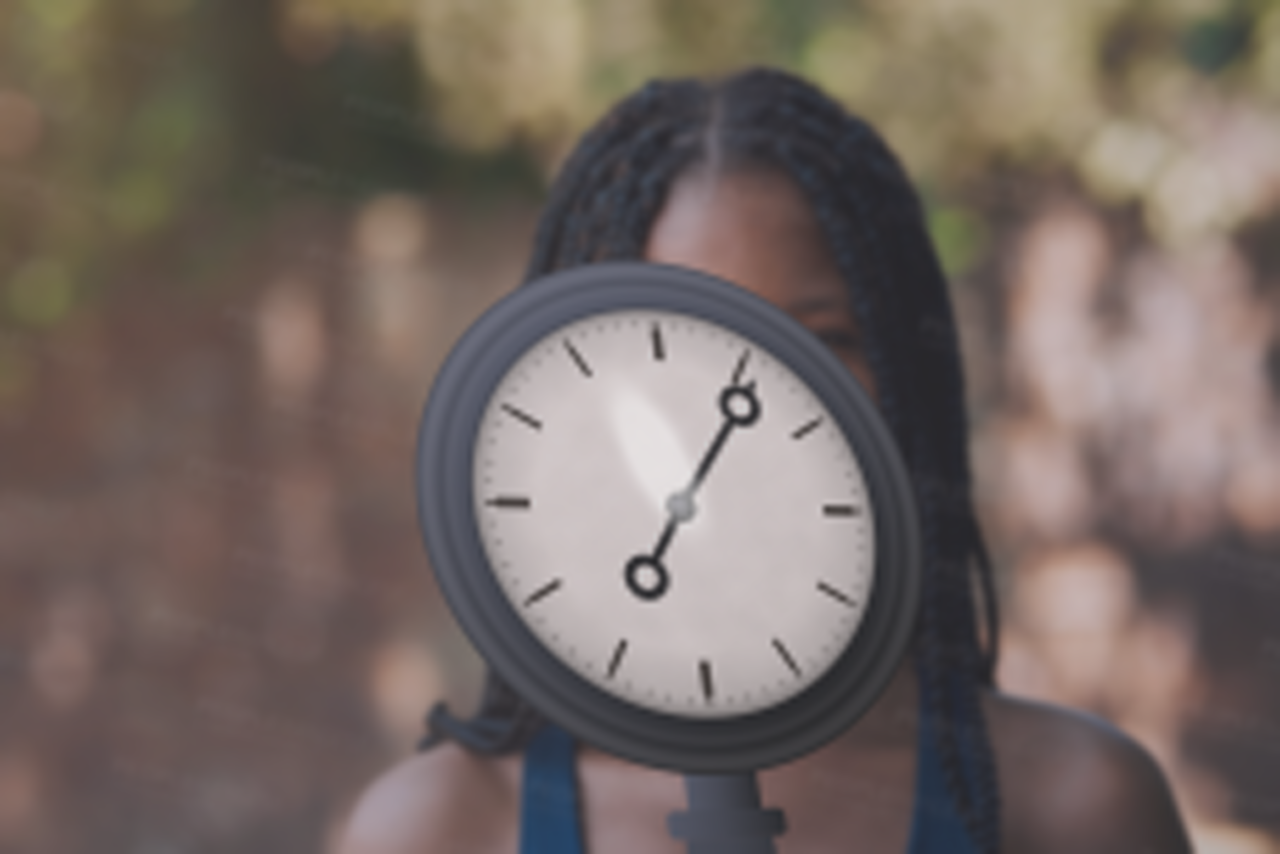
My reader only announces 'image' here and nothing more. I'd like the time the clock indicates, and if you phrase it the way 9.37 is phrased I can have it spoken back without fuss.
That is 7.06
